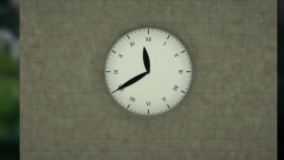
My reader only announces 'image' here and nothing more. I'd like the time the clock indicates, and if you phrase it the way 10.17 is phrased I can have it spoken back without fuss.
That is 11.40
